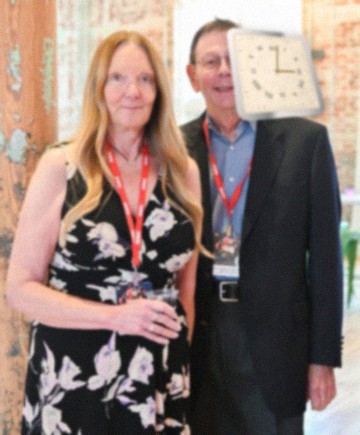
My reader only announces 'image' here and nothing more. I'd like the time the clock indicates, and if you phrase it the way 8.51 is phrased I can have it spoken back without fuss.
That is 3.02
